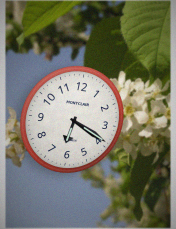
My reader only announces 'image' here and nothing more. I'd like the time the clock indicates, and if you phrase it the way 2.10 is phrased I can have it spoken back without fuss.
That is 6.19
